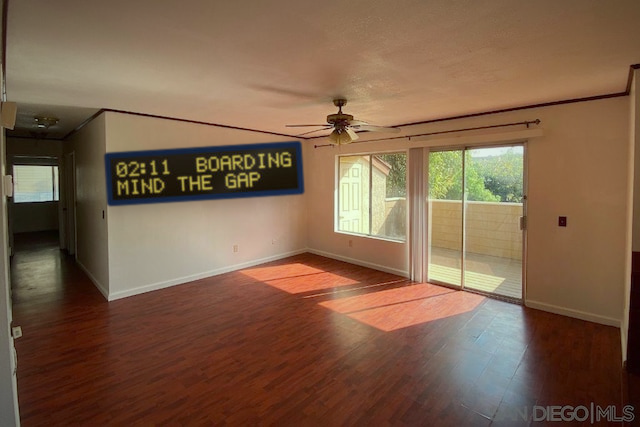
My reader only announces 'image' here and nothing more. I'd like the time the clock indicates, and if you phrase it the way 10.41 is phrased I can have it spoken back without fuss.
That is 2.11
